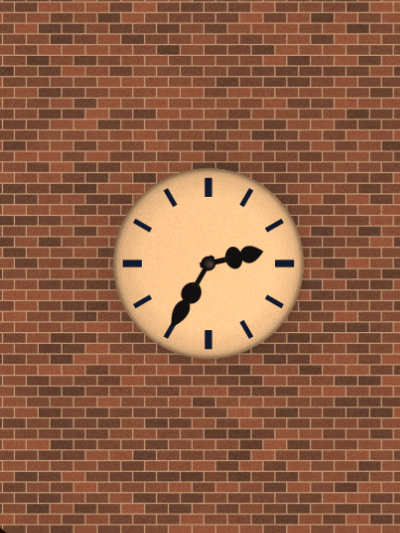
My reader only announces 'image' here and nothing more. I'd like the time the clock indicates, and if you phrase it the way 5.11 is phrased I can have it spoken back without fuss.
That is 2.35
